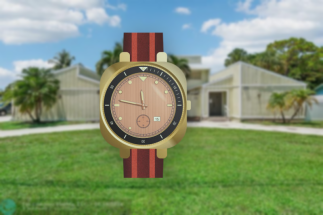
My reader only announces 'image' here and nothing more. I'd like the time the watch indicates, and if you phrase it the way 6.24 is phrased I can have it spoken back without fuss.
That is 11.47
